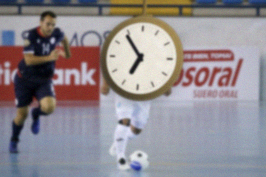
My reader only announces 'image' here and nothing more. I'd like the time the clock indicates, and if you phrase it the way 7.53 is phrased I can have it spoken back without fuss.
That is 6.54
